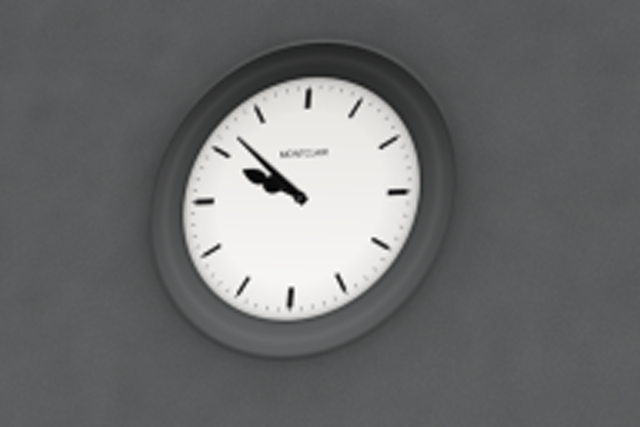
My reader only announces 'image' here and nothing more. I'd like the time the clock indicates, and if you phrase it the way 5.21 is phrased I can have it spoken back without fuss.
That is 9.52
